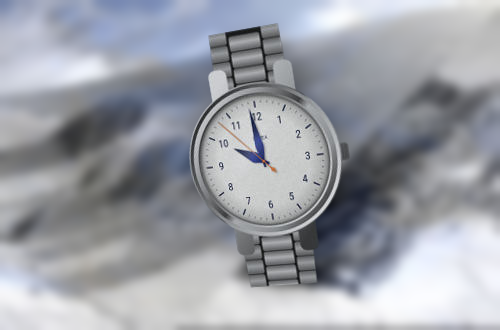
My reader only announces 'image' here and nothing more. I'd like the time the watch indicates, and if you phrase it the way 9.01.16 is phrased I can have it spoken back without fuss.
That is 9.58.53
